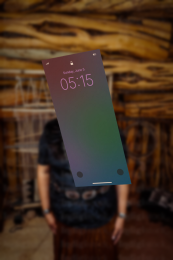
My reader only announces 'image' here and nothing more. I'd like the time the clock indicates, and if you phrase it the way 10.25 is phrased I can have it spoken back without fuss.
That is 5.15
